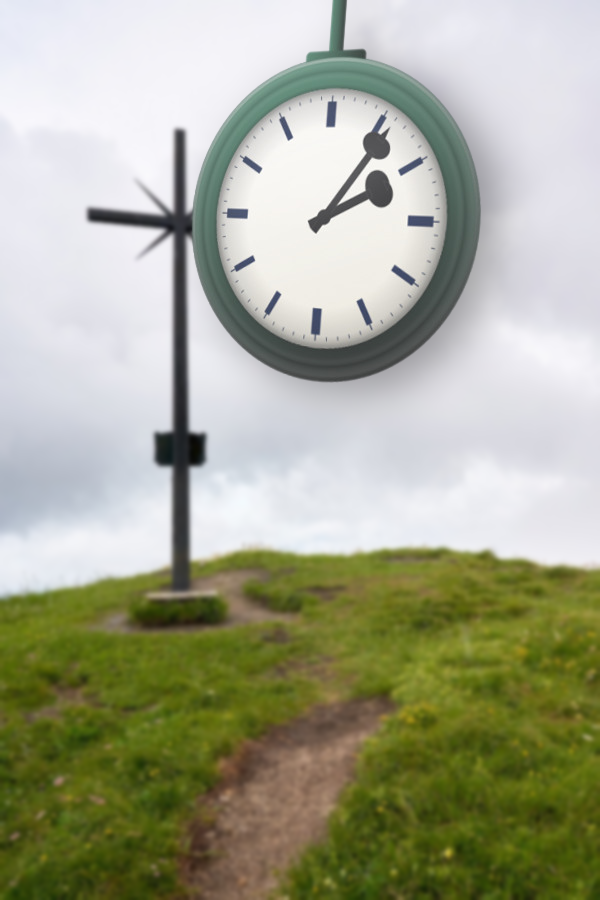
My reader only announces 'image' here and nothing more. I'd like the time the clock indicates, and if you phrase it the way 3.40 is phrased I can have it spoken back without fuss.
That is 2.06
